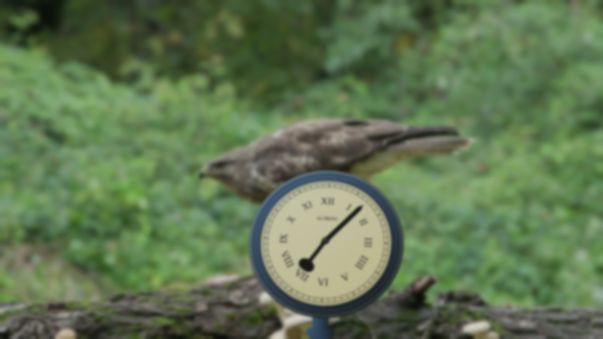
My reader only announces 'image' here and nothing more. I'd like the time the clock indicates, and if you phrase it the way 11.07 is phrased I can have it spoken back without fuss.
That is 7.07
